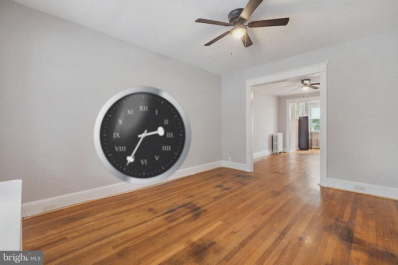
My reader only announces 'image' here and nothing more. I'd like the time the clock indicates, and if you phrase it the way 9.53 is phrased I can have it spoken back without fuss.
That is 2.35
